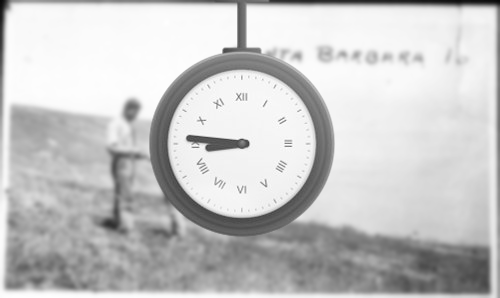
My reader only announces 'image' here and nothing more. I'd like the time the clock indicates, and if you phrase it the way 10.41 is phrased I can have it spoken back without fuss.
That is 8.46
